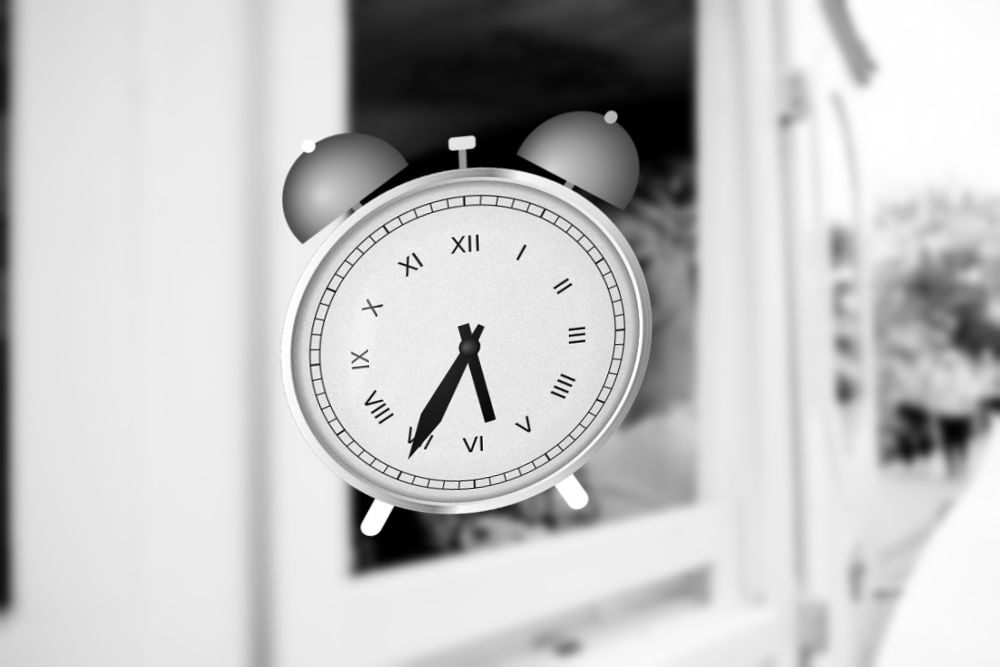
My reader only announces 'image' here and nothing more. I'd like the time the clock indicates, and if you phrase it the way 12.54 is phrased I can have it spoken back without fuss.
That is 5.35
